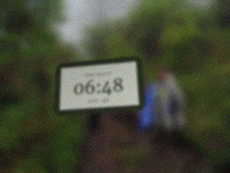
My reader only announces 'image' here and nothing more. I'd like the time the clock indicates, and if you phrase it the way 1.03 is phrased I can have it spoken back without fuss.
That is 6.48
